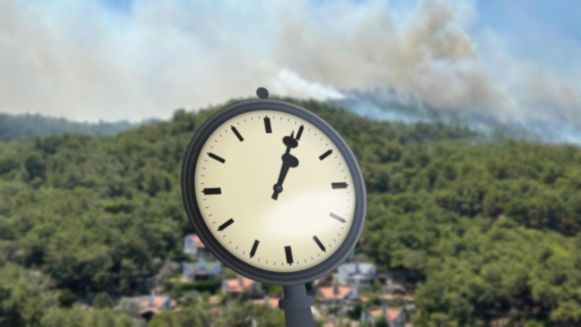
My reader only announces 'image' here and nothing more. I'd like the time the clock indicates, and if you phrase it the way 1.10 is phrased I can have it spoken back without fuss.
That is 1.04
